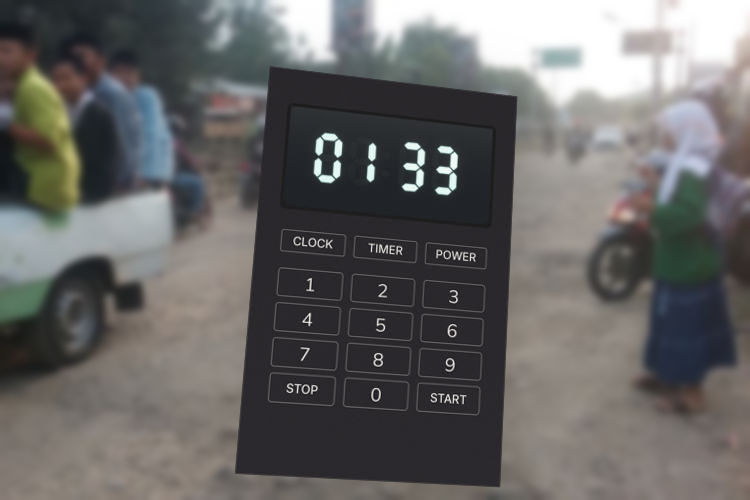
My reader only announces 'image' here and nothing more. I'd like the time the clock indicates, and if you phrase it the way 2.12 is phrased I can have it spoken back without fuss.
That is 1.33
